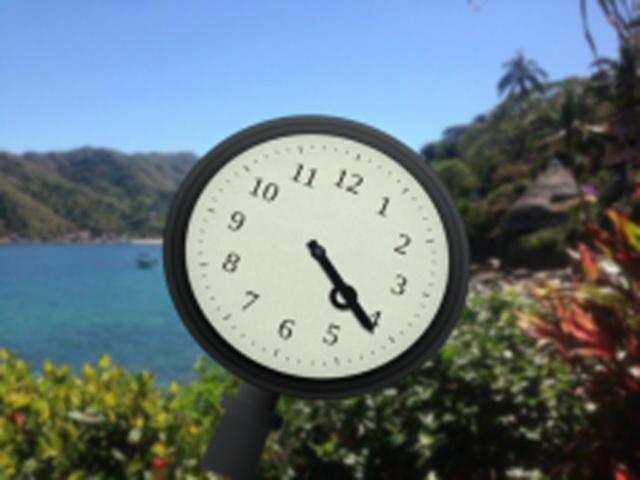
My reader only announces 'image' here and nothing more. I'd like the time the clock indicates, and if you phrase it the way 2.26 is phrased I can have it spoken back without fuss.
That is 4.21
